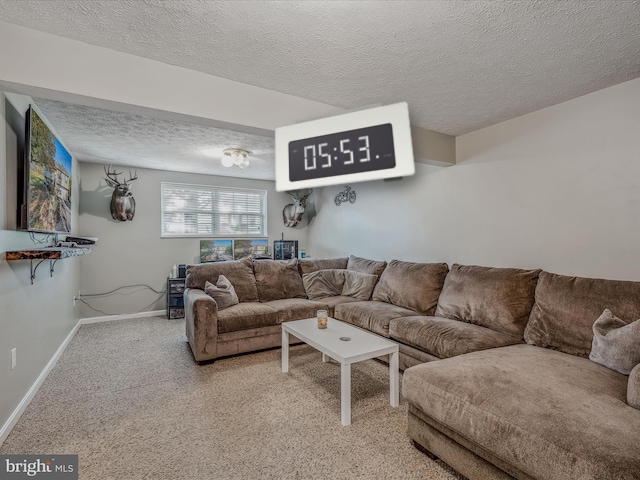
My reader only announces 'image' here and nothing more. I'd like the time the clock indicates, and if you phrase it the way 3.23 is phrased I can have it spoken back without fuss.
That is 5.53
